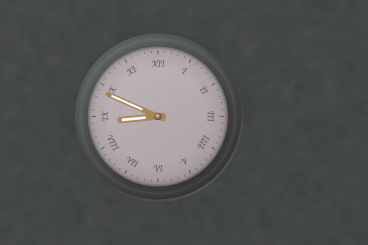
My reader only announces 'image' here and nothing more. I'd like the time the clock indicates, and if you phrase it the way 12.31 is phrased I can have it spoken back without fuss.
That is 8.49
